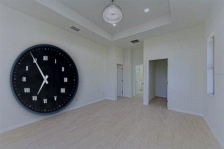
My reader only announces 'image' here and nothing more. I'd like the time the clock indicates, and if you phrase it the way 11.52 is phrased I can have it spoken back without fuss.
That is 6.55
